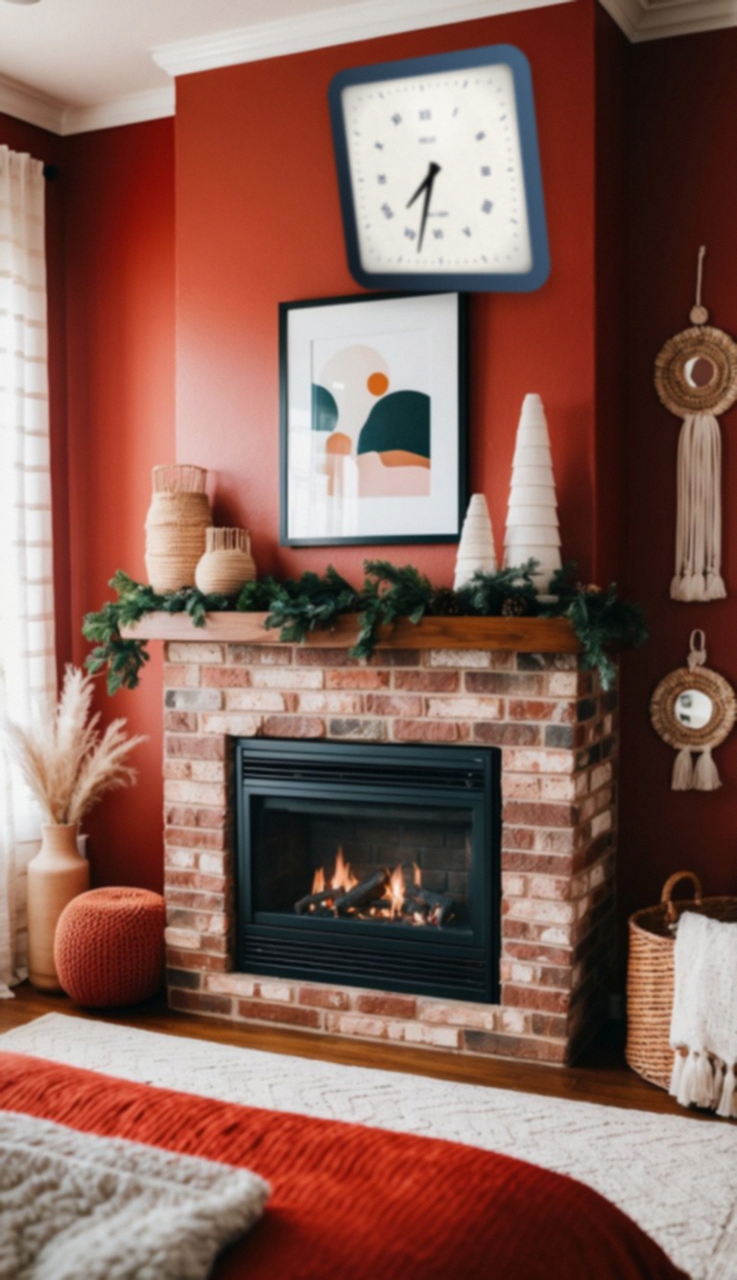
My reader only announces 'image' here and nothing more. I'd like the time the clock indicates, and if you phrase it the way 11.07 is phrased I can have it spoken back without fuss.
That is 7.33
